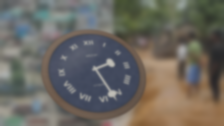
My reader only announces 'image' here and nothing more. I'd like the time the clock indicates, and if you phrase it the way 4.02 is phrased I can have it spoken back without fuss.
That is 2.27
